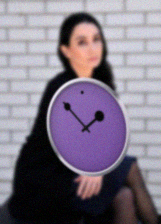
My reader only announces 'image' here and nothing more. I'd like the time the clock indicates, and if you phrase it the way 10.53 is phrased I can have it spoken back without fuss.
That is 1.53
